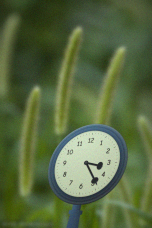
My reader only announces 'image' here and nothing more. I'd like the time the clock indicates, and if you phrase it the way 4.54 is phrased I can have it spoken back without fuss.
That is 3.24
